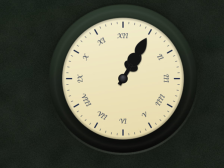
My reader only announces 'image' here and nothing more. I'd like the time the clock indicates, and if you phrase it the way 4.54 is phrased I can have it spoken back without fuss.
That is 1.05
